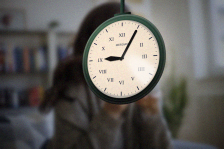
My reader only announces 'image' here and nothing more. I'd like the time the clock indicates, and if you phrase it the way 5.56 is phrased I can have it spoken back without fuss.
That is 9.05
